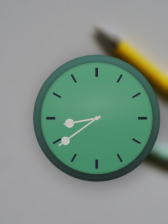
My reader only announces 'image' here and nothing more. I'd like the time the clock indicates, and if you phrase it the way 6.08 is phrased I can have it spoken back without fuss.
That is 8.39
